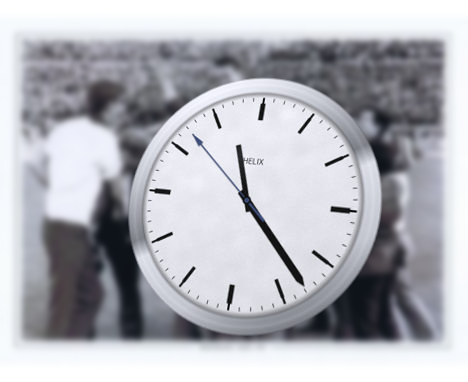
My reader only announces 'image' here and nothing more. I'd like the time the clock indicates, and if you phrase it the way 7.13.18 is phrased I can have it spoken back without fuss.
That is 11.22.52
